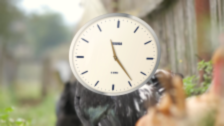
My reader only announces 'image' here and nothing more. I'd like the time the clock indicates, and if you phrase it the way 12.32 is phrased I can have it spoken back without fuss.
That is 11.24
